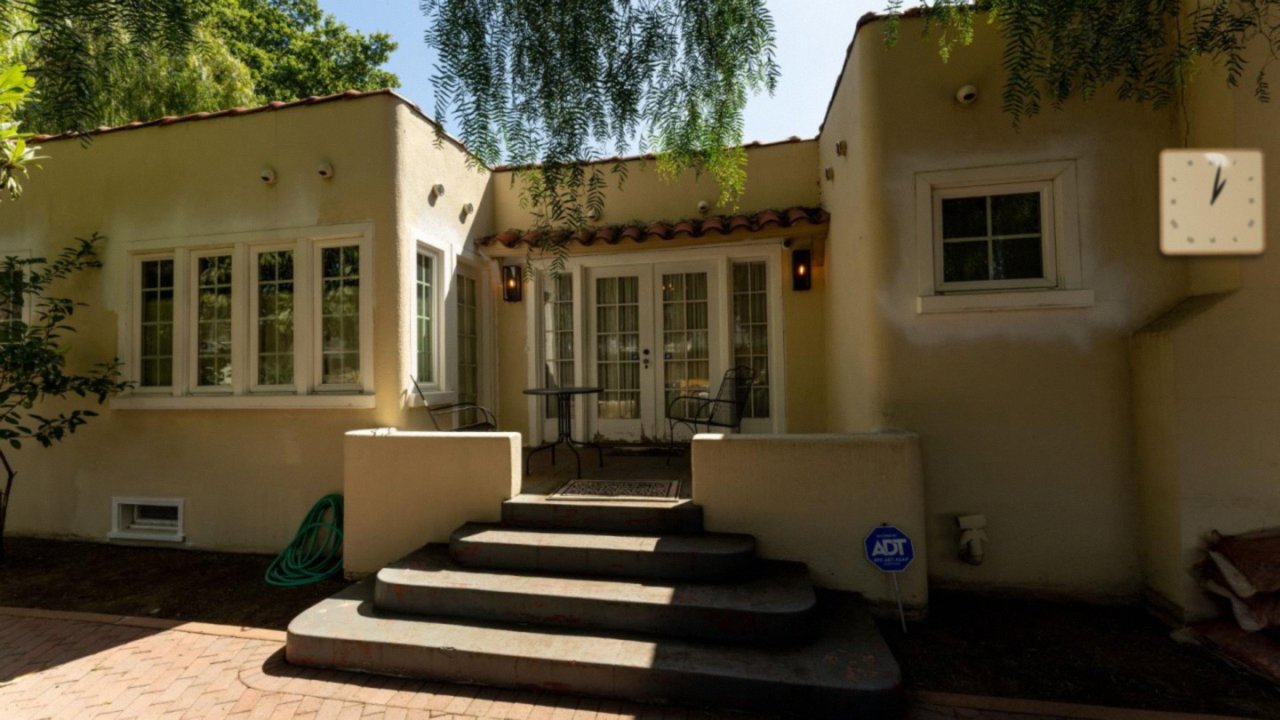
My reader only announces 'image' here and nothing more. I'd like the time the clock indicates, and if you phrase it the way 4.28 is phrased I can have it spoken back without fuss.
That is 1.02
